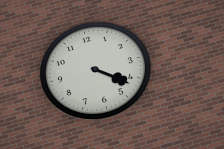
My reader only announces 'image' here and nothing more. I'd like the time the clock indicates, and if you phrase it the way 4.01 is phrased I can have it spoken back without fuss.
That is 4.22
